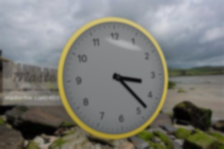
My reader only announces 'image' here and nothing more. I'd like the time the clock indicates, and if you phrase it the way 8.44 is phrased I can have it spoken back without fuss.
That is 3.23
